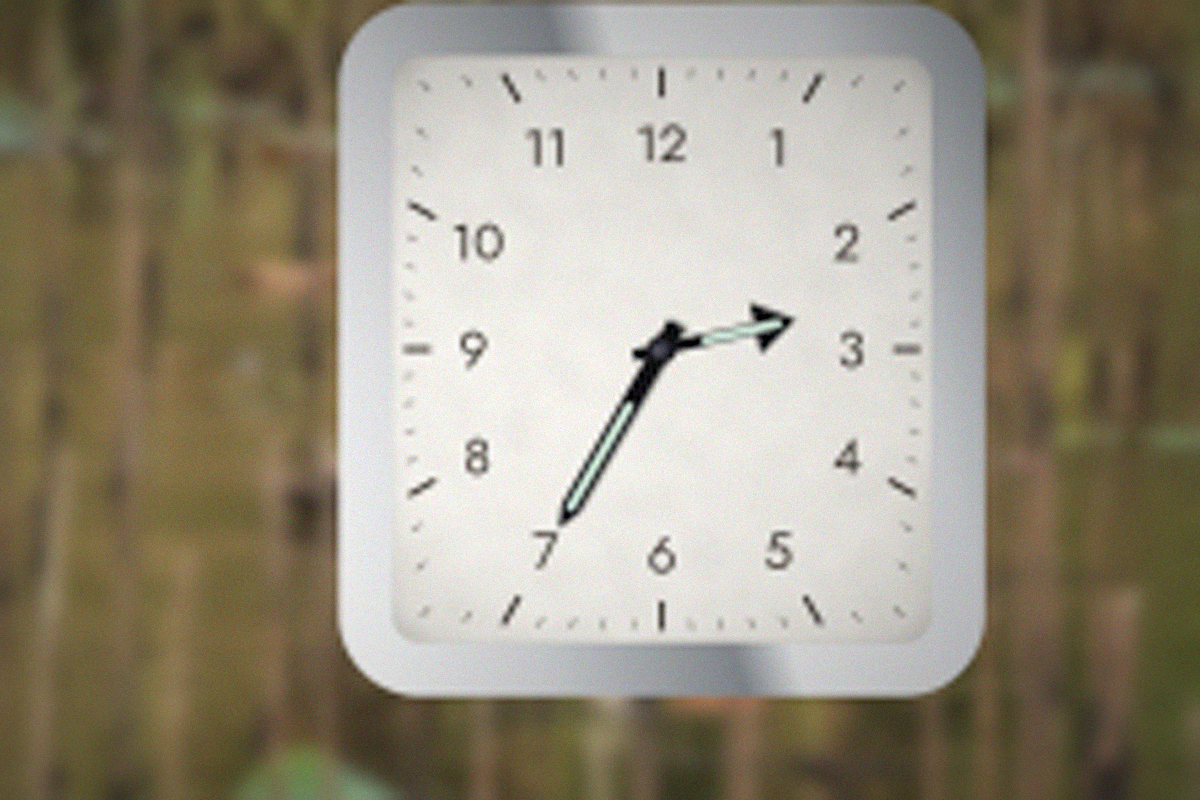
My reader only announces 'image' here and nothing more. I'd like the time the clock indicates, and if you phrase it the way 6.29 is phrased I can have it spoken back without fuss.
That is 2.35
